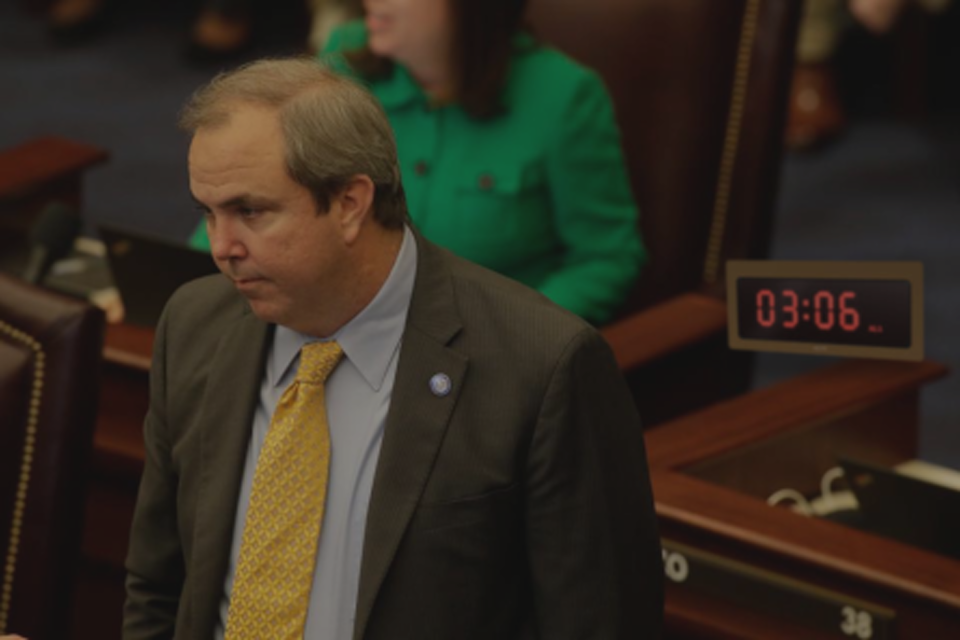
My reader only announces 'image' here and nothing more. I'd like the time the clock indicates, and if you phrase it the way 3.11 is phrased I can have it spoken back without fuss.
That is 3.06
